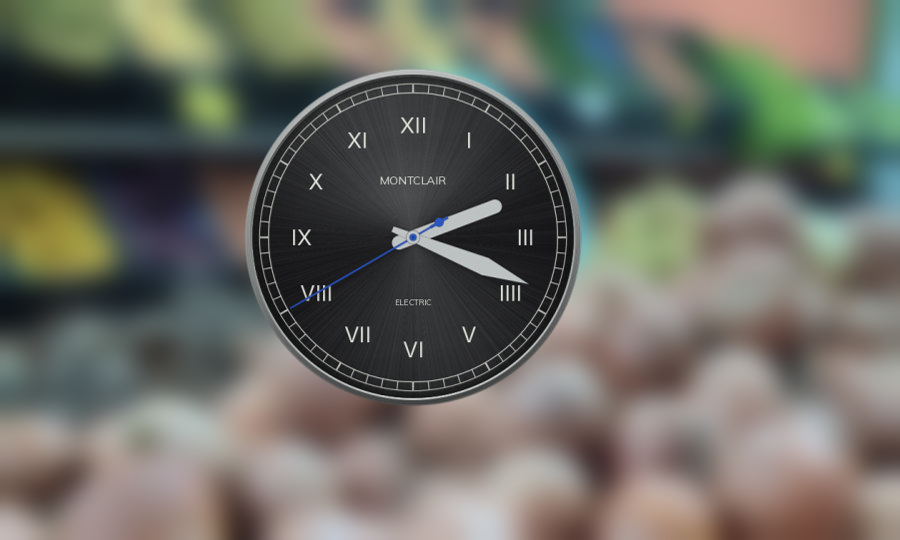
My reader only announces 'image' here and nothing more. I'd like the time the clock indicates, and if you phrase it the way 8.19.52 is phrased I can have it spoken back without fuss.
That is 2.18.40
